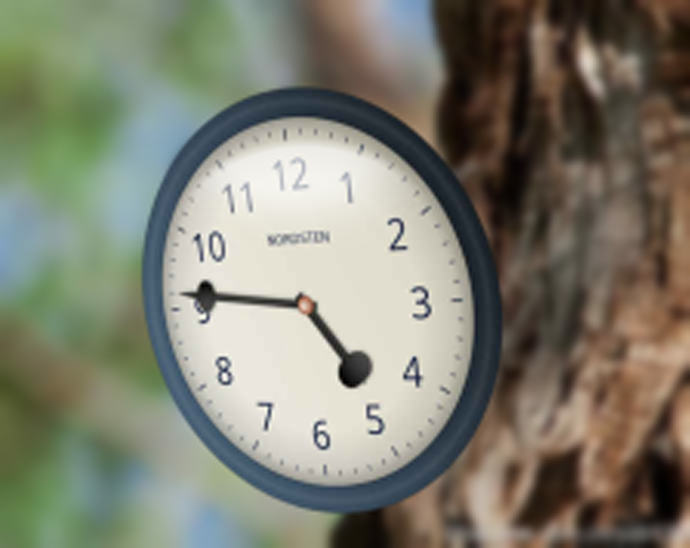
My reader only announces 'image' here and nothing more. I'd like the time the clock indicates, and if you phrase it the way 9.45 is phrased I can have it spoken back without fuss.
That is 4.46
